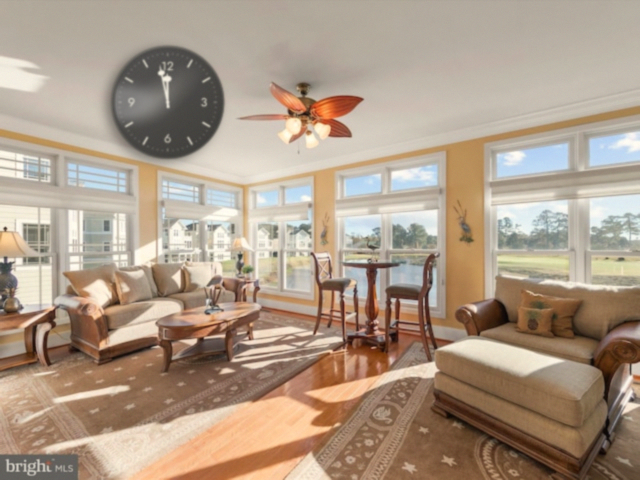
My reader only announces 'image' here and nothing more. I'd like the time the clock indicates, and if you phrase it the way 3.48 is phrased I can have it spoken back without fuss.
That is 11.58
